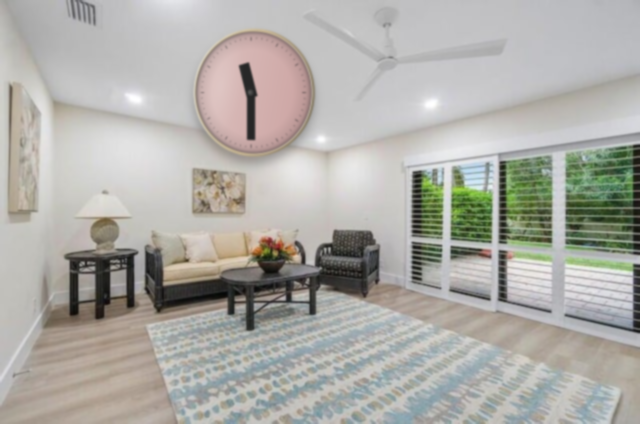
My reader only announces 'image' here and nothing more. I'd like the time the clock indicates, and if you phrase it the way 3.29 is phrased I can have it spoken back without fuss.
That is 11.30
